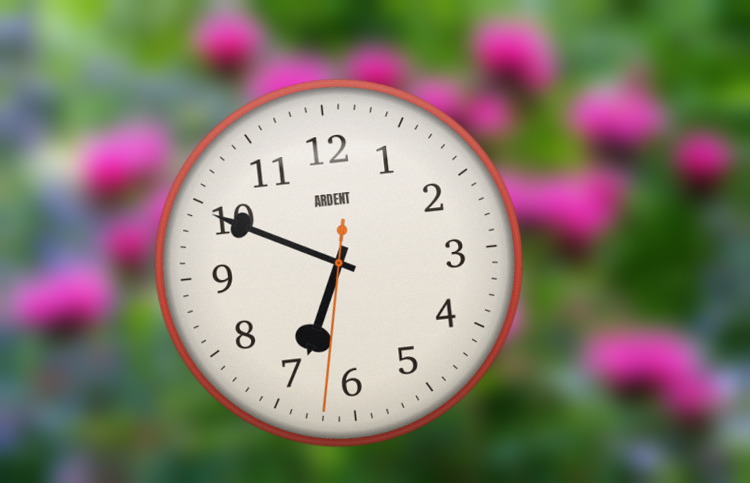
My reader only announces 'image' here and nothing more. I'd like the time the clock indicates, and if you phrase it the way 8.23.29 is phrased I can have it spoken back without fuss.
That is 6.49.32
